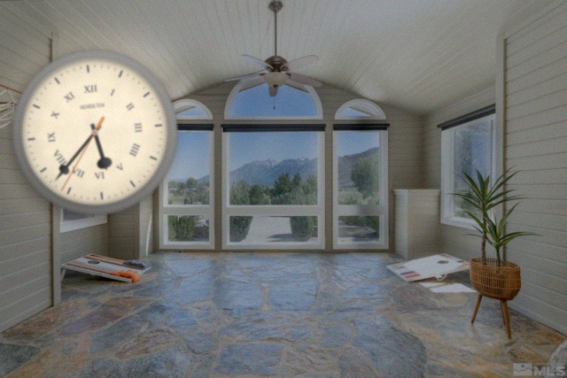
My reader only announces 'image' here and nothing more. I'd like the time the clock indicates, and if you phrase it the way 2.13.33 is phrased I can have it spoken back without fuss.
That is 5.37.36
